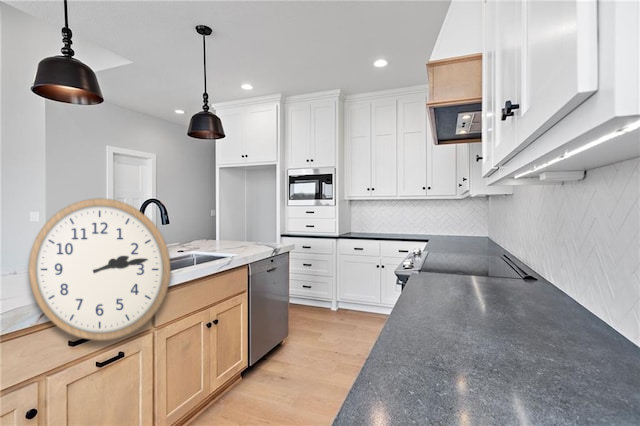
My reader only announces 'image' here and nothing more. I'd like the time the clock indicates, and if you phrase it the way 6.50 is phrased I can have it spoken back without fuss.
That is 2.13
